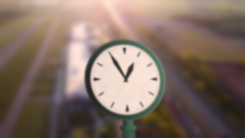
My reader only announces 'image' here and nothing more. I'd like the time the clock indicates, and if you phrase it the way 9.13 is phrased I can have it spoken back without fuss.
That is 12.55
